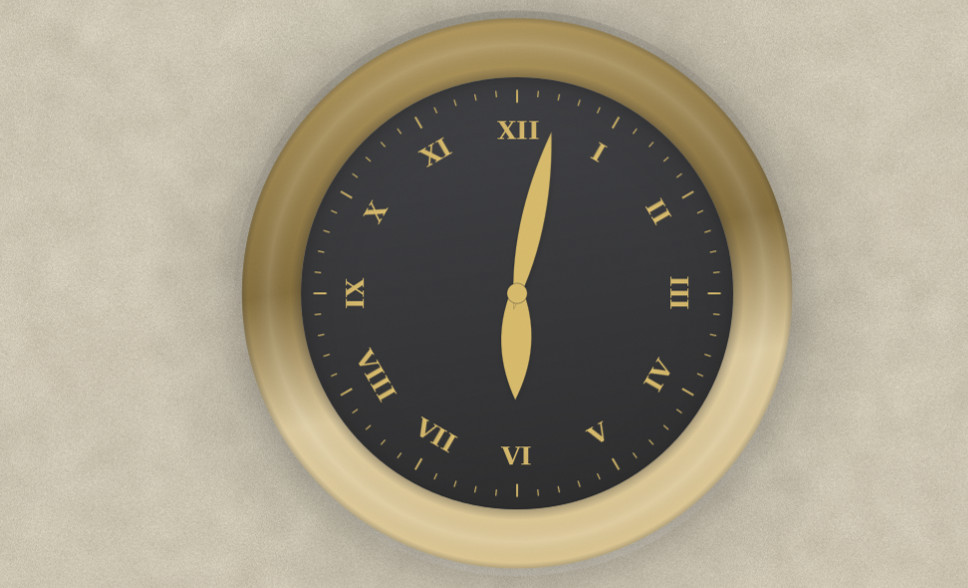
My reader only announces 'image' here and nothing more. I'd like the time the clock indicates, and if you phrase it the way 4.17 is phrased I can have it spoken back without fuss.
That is 6.02
